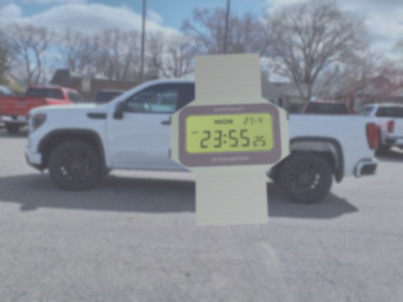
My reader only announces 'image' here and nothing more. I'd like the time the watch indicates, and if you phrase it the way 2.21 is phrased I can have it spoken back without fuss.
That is 23.55
